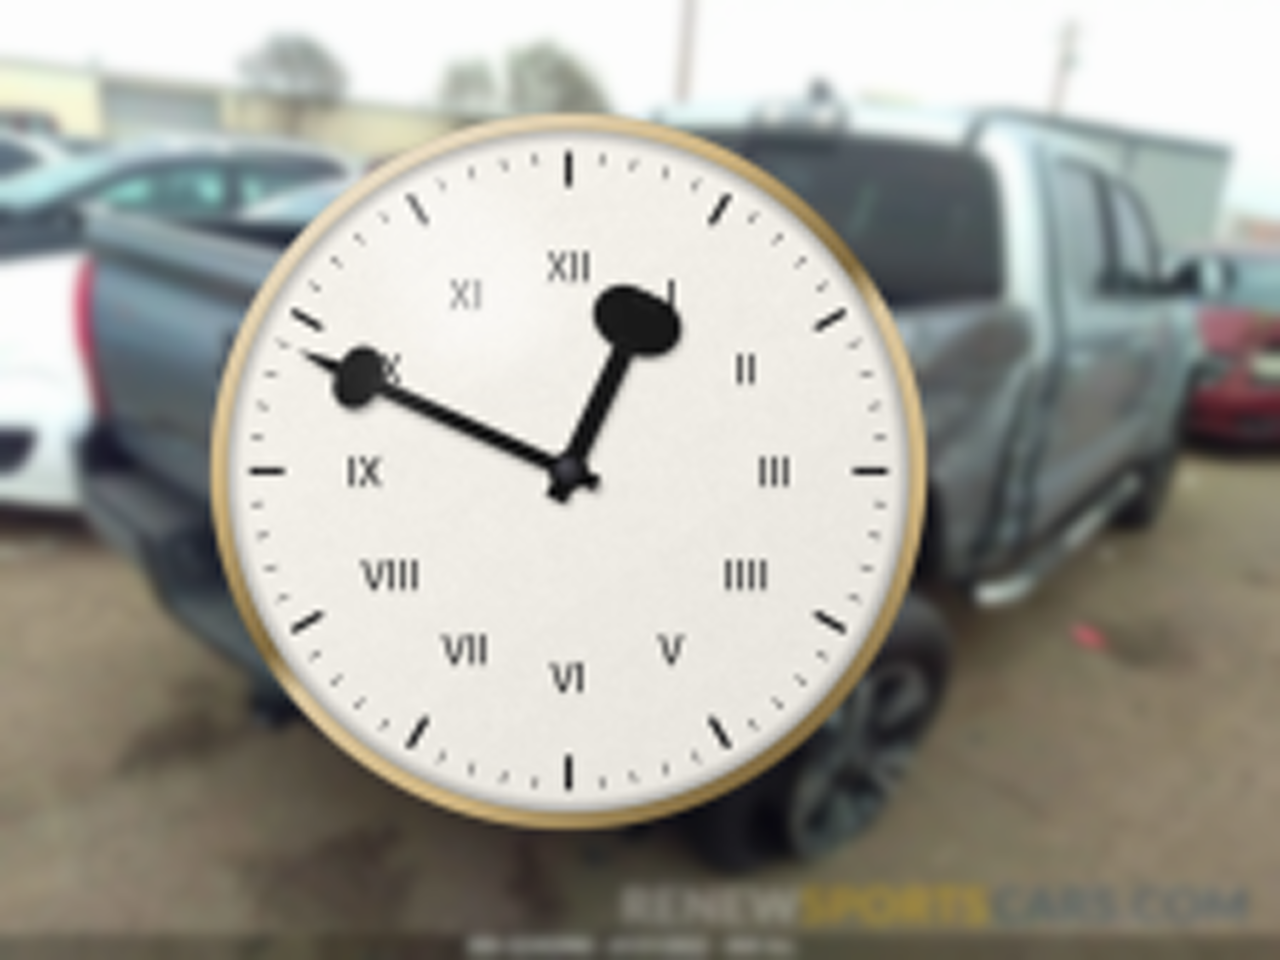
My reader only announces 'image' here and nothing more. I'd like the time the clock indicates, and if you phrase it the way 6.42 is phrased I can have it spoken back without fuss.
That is 12.49
